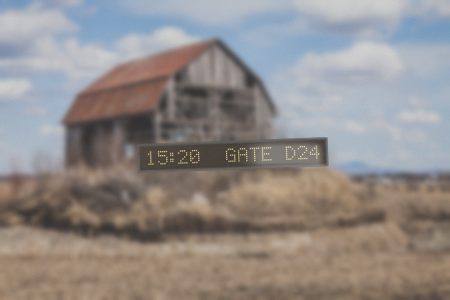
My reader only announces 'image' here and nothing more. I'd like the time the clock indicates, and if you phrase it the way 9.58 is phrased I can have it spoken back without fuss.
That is 15.20
